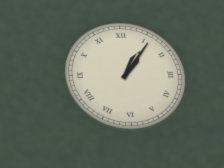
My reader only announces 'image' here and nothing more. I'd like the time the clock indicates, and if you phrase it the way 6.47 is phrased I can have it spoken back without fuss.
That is 1.06
